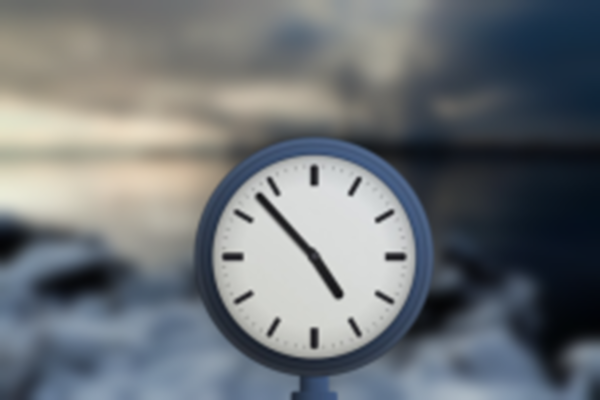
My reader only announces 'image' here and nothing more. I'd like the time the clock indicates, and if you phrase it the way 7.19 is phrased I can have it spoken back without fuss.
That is 4.53
